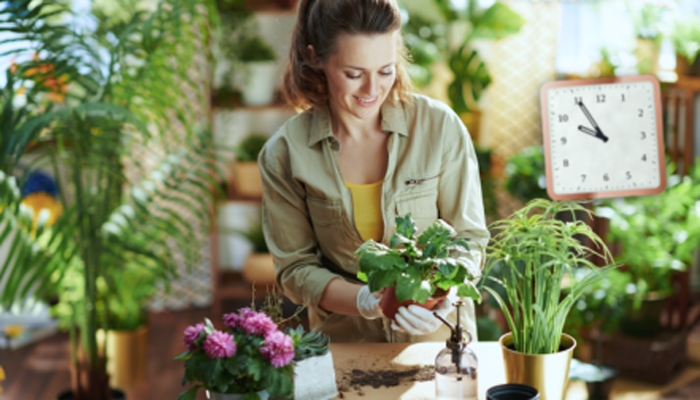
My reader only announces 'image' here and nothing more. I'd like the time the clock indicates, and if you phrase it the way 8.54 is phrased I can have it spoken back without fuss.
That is 9.55
